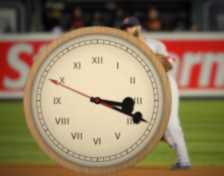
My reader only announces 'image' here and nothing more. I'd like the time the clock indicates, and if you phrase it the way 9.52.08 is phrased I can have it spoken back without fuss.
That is 3.18.49
